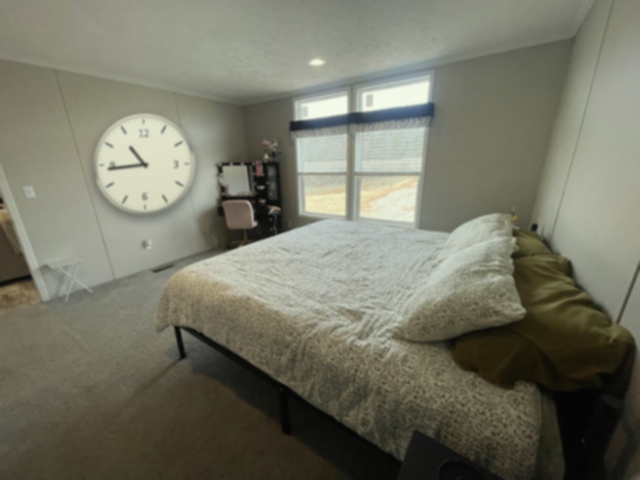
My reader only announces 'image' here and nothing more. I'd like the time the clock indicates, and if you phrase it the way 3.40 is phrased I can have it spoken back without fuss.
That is 10.44
